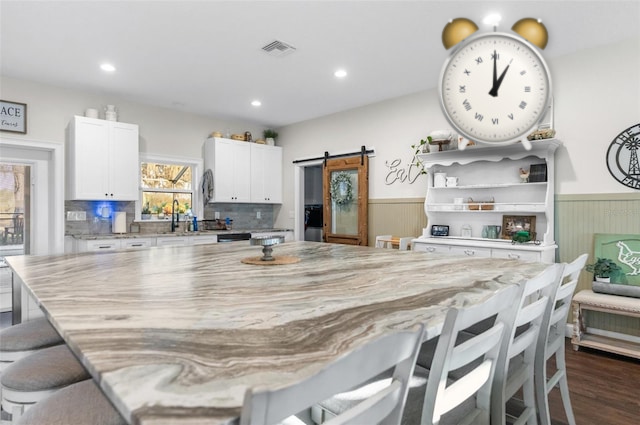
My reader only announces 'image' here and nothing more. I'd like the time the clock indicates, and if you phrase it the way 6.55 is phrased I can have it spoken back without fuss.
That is 1.00
